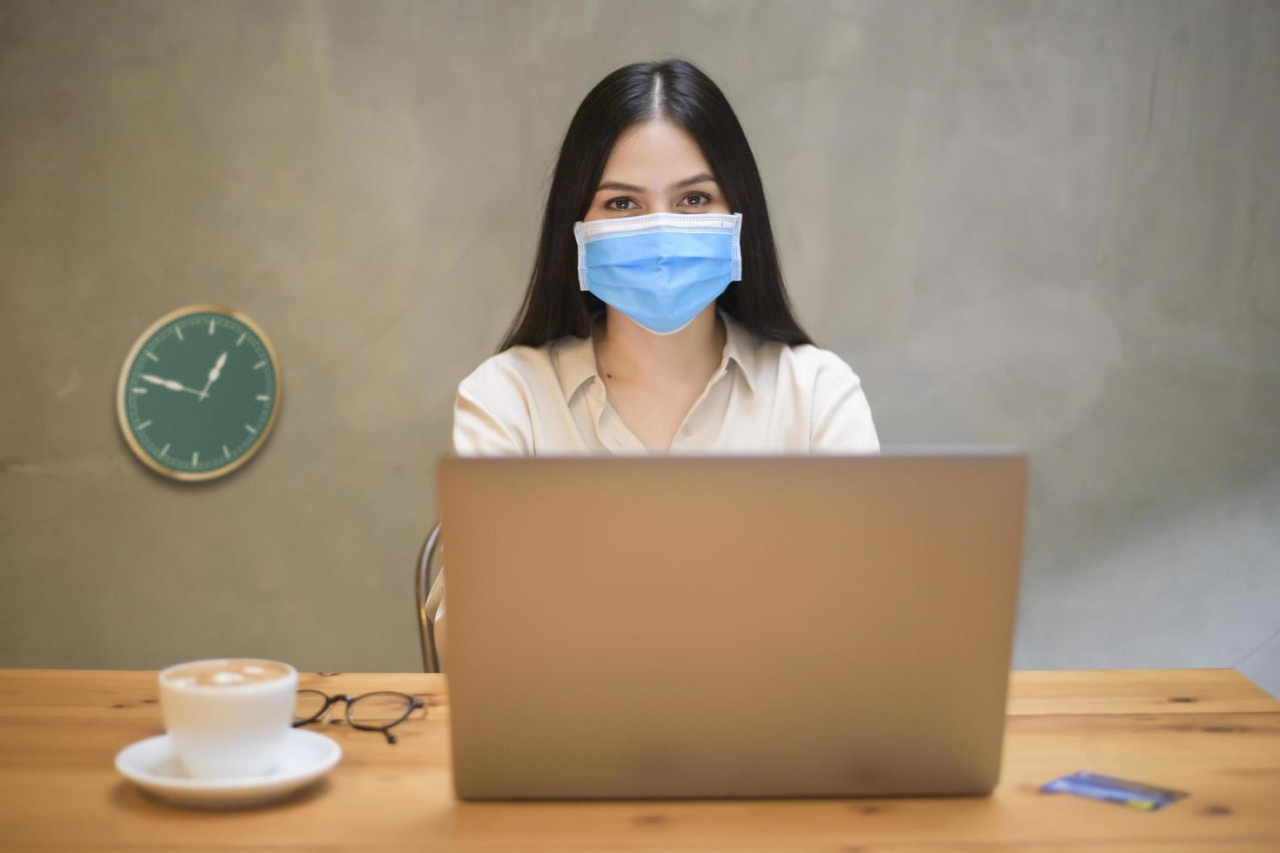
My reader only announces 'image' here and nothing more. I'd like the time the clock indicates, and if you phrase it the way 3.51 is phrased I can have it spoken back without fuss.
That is 12.47
